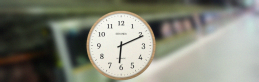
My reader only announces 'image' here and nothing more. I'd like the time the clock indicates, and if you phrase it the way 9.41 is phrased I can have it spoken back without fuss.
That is 6.11
